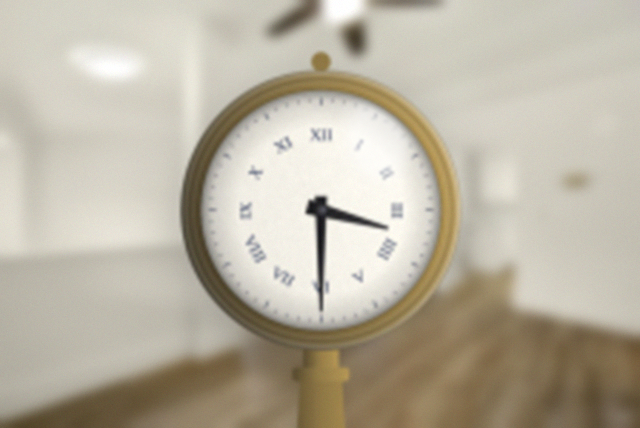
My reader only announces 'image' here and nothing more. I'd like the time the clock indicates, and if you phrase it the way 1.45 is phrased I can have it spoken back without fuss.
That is 3.30
